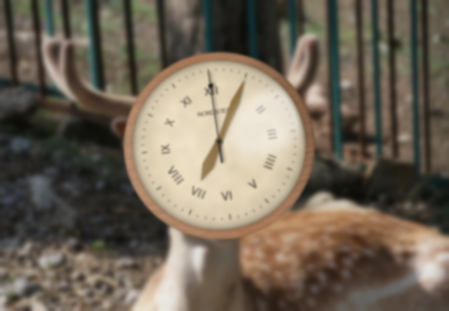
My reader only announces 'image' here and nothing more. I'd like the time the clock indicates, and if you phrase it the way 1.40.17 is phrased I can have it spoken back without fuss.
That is 7.05.00
